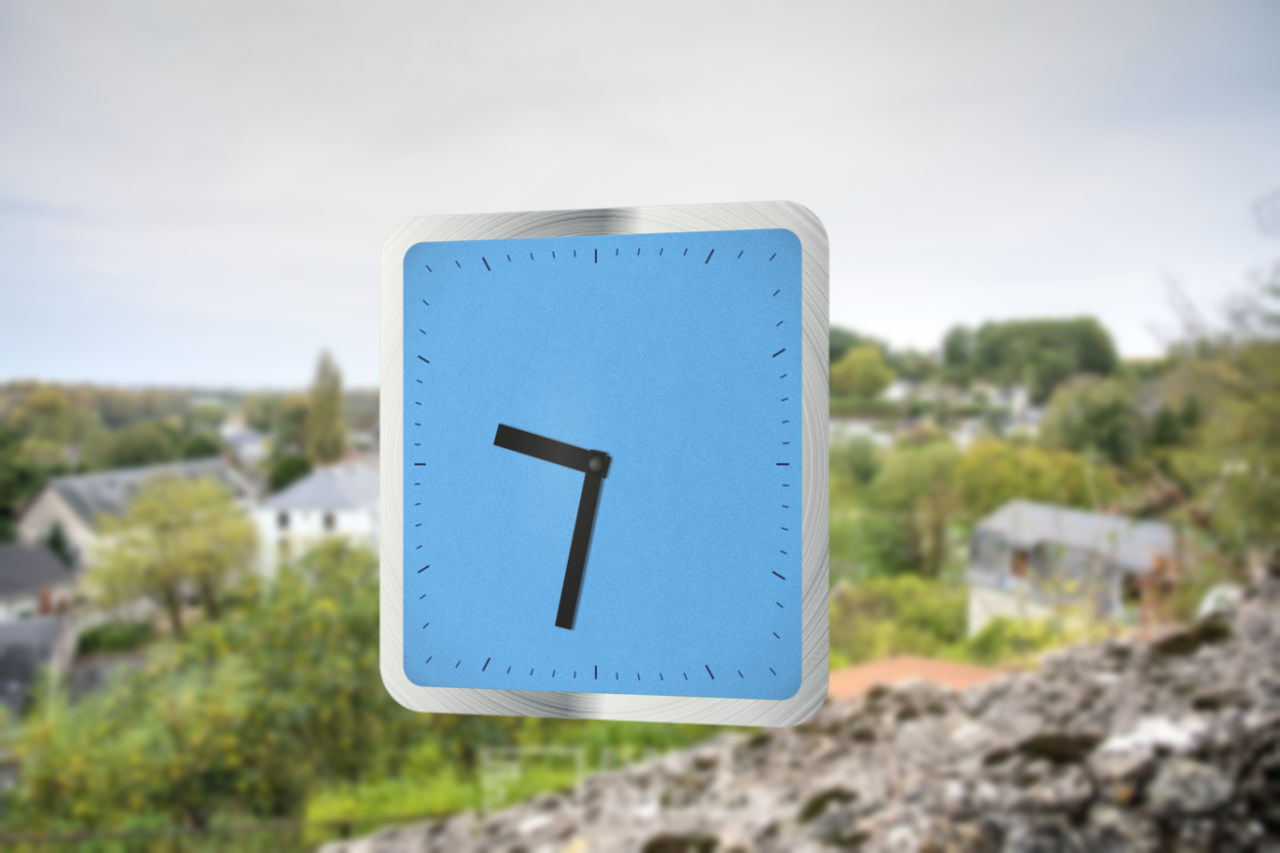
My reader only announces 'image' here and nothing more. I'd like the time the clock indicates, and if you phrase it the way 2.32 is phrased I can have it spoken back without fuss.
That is 9.32
